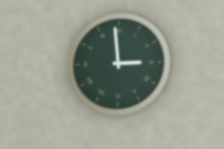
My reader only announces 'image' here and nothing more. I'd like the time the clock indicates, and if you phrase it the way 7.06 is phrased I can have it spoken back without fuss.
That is 2.59
